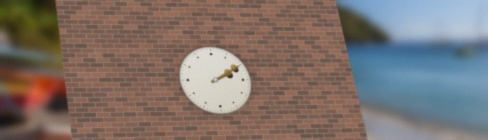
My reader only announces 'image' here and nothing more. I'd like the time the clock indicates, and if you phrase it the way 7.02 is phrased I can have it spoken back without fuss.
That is 2.10
